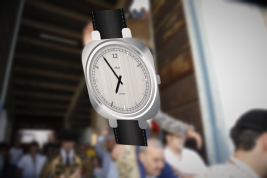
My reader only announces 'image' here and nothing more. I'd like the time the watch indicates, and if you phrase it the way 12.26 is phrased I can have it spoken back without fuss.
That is 6.55
